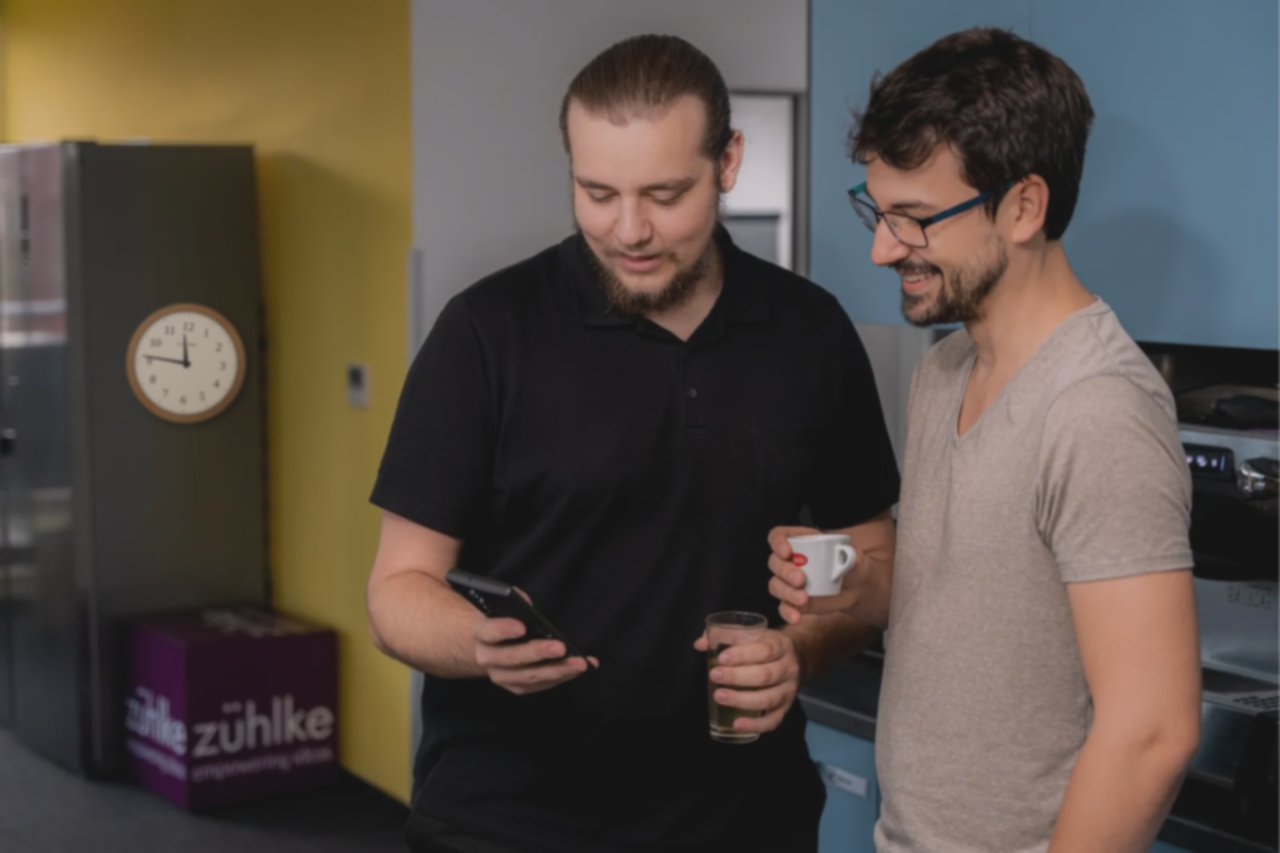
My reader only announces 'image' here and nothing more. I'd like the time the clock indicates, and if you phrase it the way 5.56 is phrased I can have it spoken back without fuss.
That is 11.46
